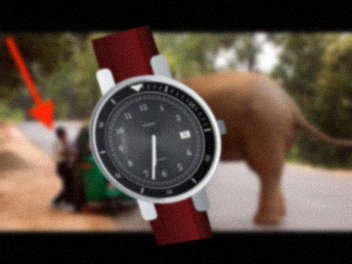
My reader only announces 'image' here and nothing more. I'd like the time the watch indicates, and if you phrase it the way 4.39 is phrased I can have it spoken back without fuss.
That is 6.33
